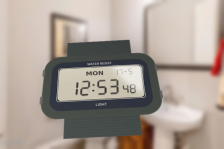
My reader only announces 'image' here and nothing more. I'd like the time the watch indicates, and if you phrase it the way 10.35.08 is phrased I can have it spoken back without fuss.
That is 12.53.48
